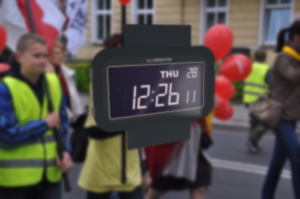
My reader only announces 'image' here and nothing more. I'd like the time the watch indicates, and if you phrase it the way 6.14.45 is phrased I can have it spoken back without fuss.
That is 12.26.11
